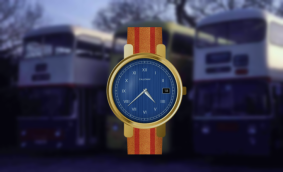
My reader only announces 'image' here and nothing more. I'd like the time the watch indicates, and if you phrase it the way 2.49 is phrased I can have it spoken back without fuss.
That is 4.38
